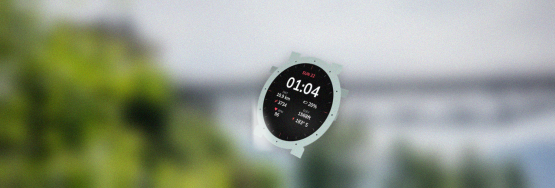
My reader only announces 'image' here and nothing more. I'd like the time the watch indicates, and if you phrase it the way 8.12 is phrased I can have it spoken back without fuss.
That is 1.04
